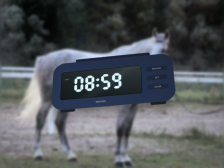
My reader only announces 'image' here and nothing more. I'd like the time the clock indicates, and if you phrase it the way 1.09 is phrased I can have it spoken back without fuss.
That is 8.59
